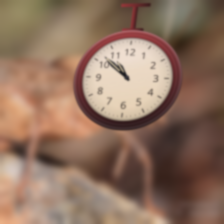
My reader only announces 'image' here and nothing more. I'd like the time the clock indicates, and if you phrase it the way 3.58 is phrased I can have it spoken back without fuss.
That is 10.52
